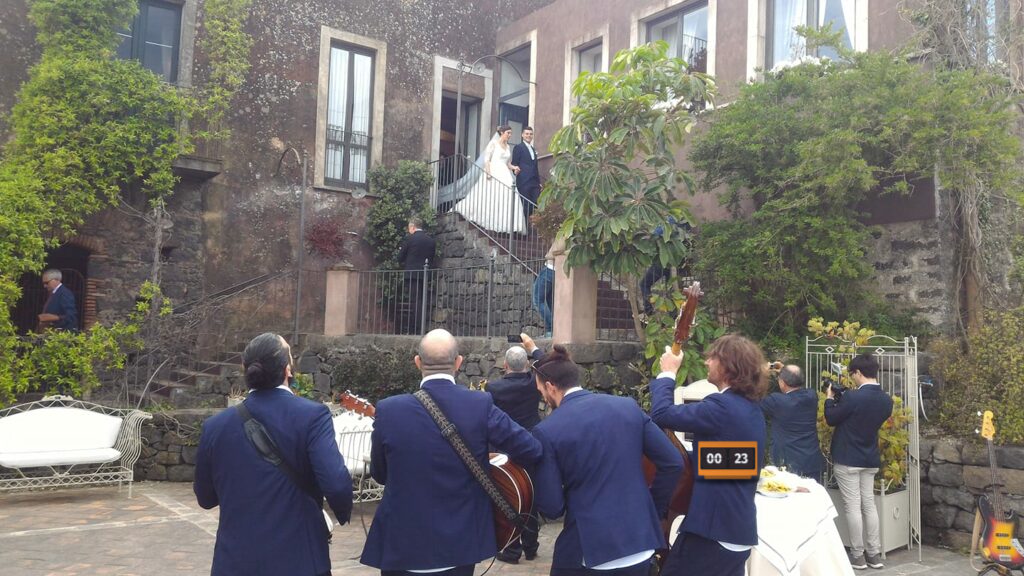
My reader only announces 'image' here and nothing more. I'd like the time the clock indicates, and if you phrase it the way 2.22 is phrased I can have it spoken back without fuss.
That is 0.23
